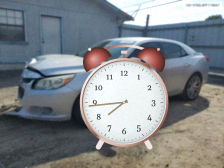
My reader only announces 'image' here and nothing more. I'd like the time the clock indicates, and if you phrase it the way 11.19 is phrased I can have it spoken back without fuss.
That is 7.44
